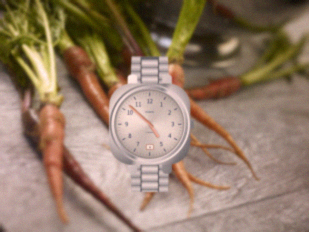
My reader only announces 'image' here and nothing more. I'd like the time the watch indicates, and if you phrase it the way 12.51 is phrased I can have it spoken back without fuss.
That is 4.52
